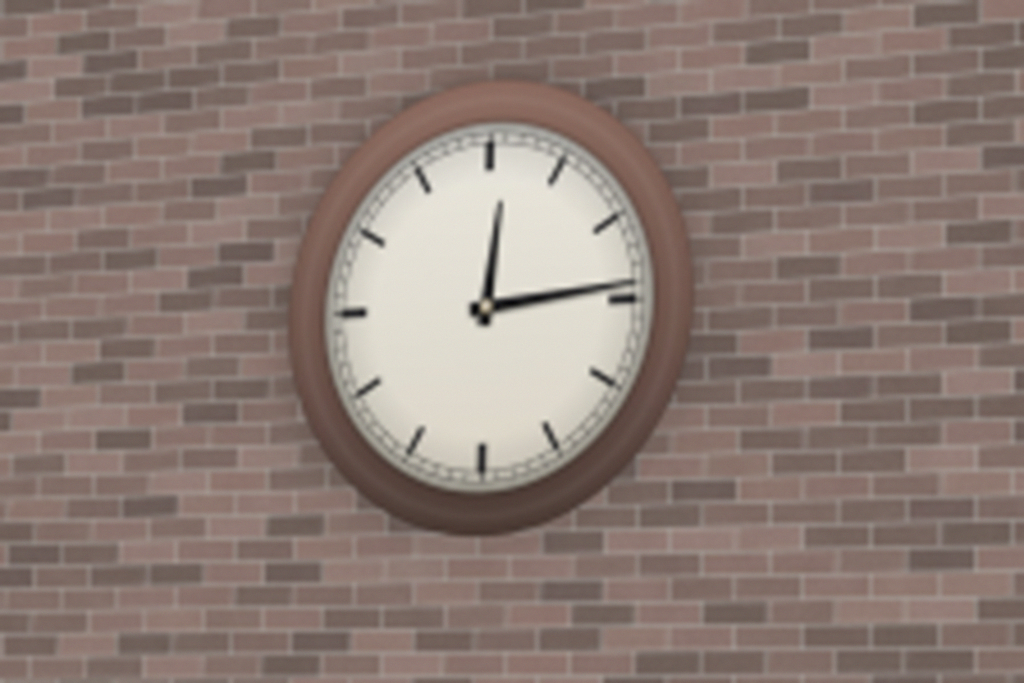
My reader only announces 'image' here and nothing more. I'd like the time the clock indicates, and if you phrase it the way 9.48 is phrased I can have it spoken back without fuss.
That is 12.14
